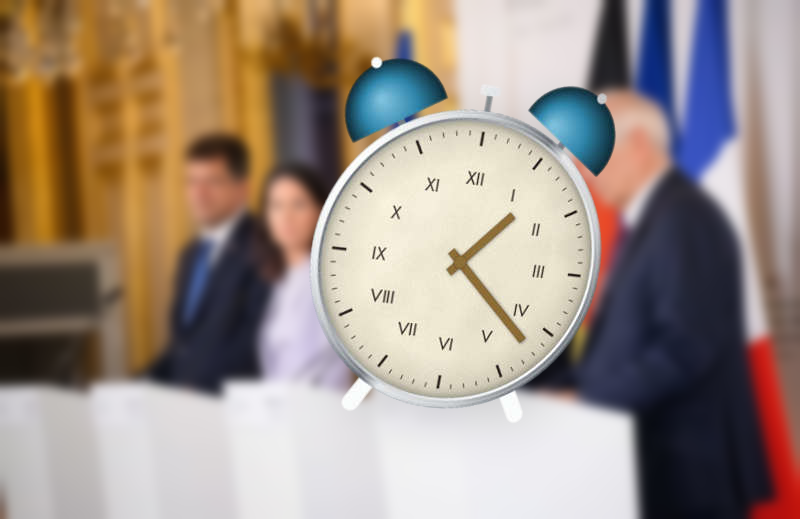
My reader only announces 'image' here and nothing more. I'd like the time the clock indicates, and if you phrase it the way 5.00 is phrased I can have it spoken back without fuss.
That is 1.22
